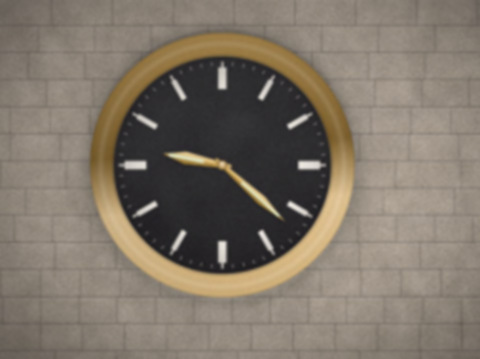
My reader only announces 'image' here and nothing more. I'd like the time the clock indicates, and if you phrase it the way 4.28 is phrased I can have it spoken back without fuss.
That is 9.22
